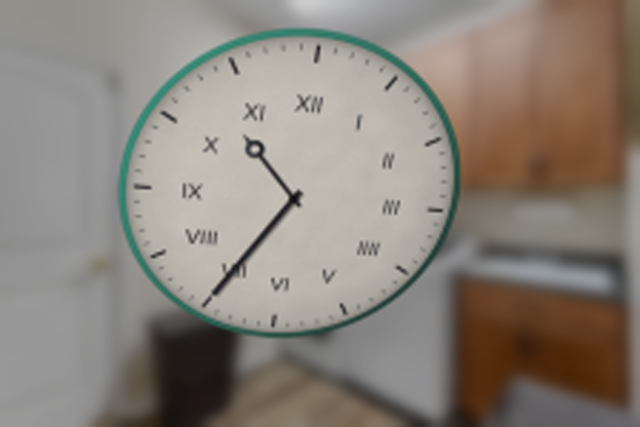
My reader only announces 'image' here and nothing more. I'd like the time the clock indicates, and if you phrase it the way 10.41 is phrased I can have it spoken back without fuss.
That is 10.35
